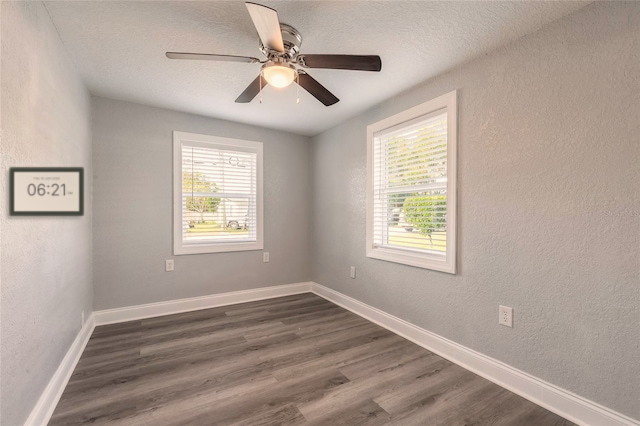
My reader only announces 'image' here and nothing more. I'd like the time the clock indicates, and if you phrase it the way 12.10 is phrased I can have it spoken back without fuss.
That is 6.21
